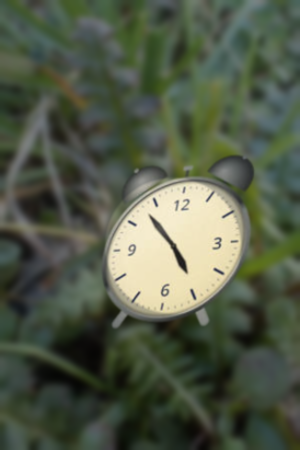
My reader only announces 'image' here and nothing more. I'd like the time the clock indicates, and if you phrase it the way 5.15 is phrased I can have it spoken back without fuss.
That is 4.53
